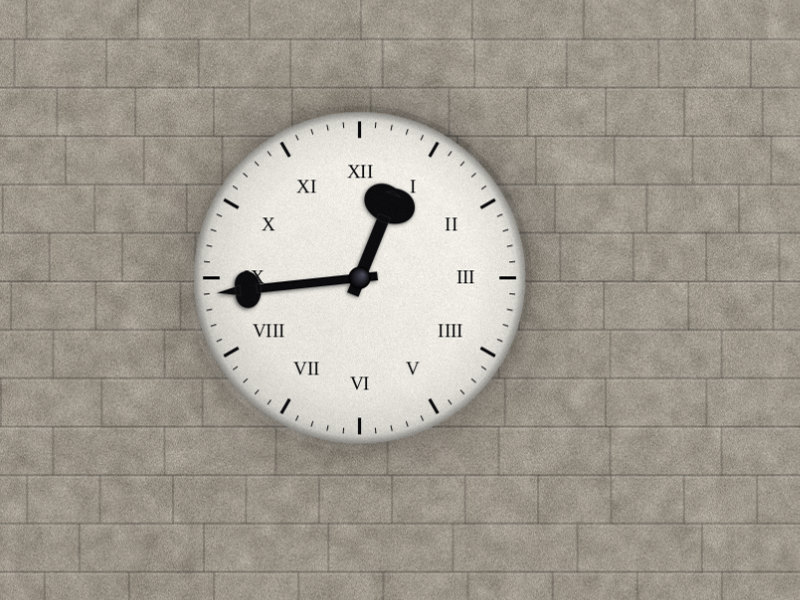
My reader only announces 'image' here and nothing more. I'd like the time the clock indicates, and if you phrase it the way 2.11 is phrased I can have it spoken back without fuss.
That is 12.44
